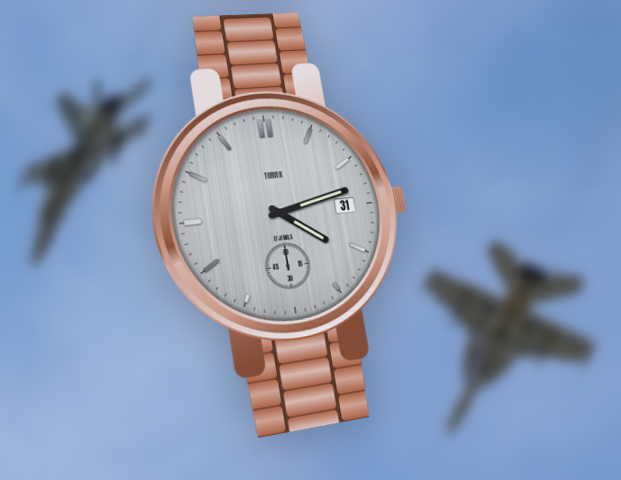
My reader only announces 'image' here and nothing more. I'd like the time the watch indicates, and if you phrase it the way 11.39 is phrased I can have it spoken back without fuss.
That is 4.13
